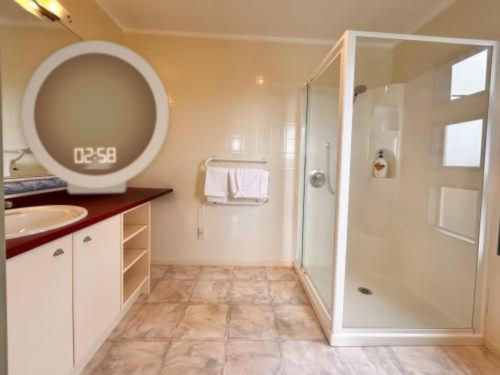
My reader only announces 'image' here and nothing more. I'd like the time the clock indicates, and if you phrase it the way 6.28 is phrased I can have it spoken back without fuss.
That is 2.58
